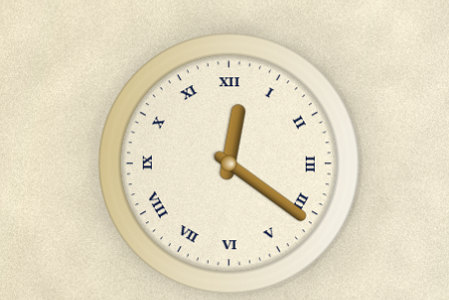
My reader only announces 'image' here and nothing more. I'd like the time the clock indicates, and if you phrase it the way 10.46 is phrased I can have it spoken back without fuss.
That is 12.21
